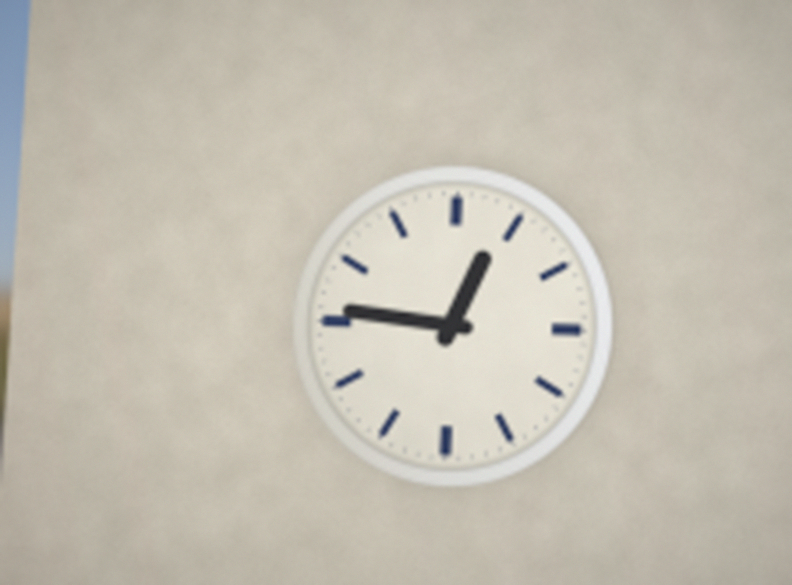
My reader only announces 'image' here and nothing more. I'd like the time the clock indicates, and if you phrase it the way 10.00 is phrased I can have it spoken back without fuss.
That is 12.46
